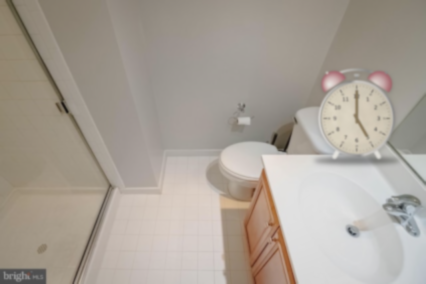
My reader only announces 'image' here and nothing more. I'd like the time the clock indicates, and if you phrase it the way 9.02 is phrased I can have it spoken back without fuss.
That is 5.00
